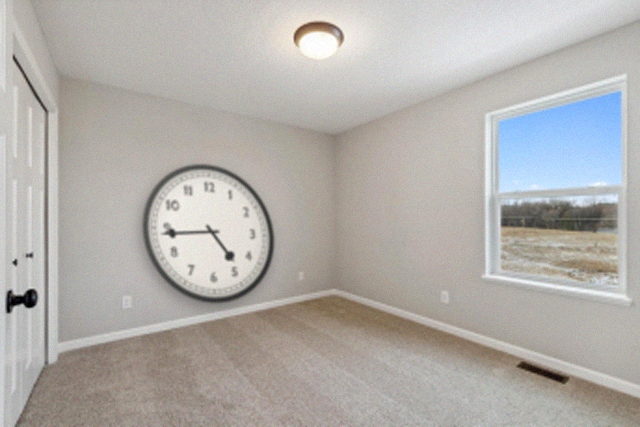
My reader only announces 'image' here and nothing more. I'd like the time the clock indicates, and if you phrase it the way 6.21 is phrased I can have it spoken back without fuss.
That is 4.44
